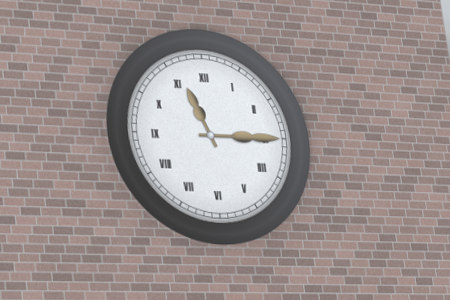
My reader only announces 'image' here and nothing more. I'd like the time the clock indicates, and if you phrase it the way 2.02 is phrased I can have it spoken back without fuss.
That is 11.15
